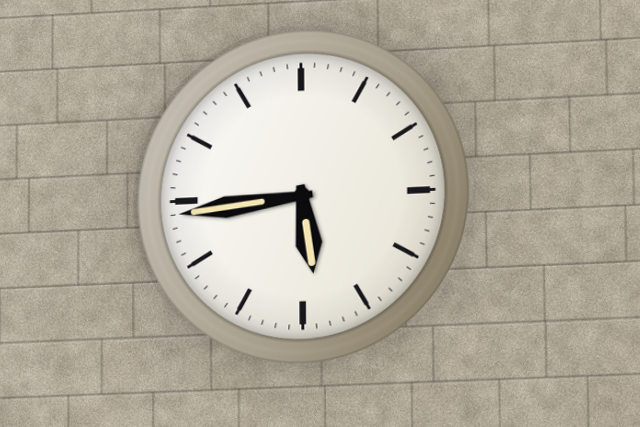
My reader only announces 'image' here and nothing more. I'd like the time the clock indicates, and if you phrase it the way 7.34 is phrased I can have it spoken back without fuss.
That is 5.44
